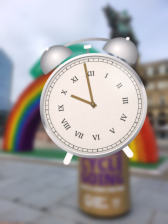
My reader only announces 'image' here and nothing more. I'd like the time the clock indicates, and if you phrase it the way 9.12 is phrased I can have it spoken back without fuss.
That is 9.59
